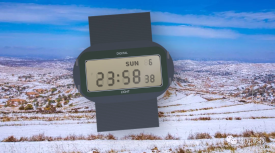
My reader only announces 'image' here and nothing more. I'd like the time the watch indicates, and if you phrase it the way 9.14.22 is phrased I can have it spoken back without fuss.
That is 23.58.38
